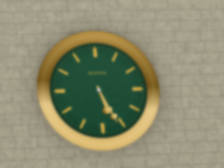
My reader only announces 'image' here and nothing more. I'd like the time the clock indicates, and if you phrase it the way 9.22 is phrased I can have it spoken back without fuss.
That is 5.26
